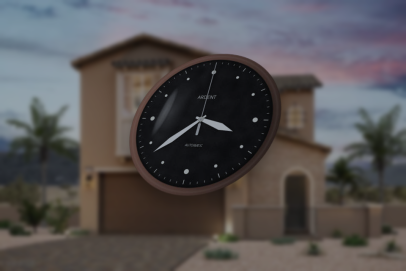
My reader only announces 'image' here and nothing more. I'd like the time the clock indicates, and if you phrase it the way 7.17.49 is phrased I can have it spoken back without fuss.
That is 3.38.00
